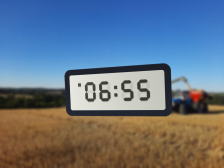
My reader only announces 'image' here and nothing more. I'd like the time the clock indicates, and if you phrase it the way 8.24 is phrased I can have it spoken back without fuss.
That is 6.55
